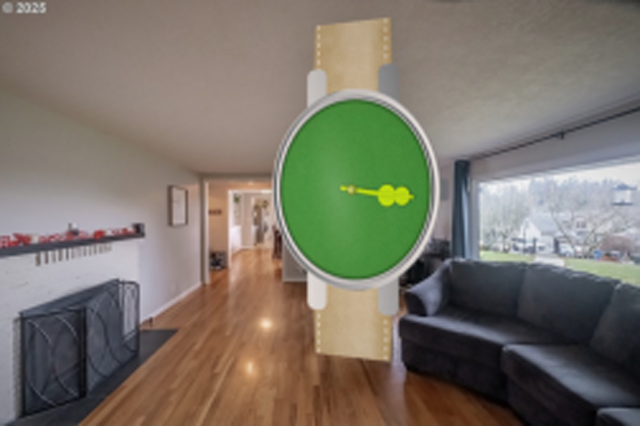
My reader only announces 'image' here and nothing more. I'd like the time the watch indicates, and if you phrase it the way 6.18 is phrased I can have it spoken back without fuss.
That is 3.16
